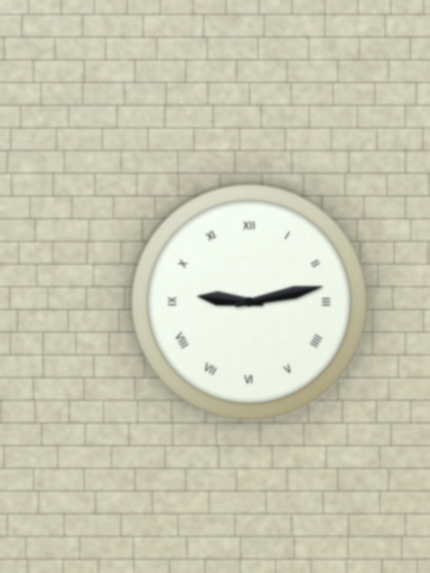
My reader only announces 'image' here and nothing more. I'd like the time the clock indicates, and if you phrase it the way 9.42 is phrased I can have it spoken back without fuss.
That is 9.13
